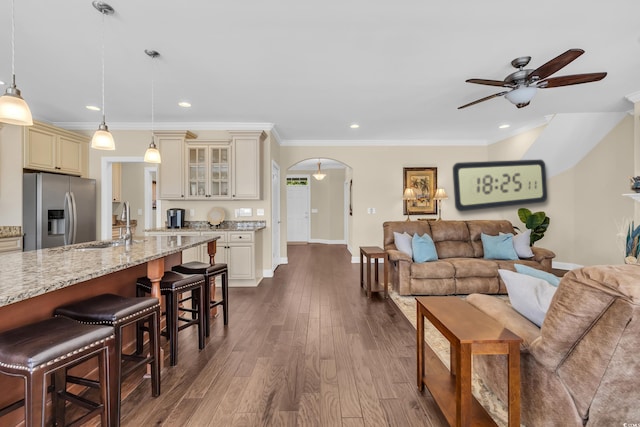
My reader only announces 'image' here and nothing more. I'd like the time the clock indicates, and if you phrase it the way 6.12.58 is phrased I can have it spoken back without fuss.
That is 18.25.11
